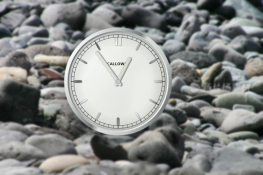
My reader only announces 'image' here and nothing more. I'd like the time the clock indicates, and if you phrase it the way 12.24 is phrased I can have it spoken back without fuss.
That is 12.54
